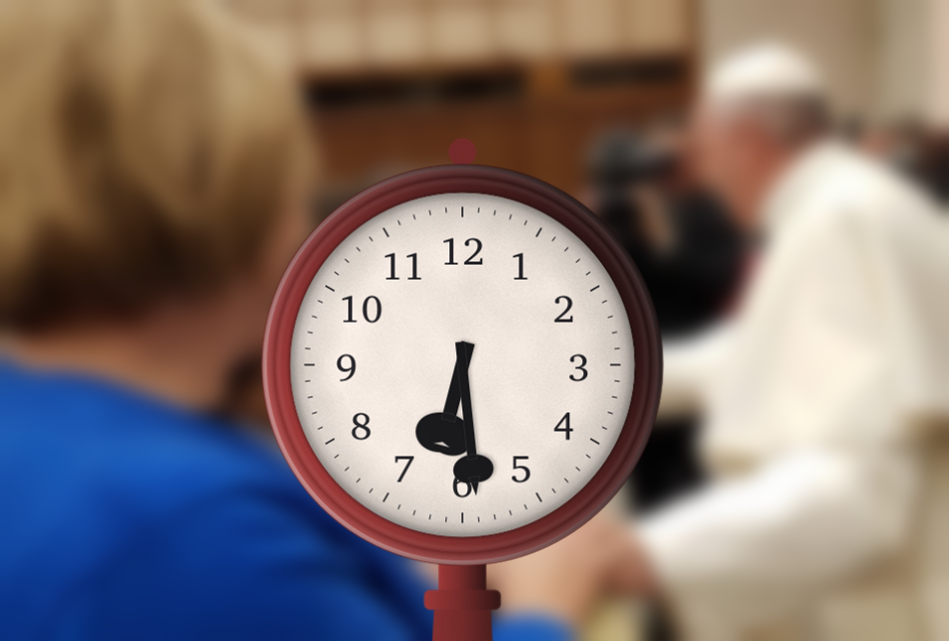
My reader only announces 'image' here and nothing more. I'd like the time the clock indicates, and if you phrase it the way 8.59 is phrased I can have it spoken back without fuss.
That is 6.29
